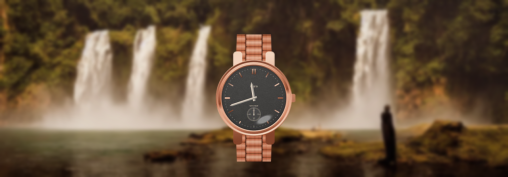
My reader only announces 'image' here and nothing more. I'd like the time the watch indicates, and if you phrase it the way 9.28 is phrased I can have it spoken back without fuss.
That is 11.42
